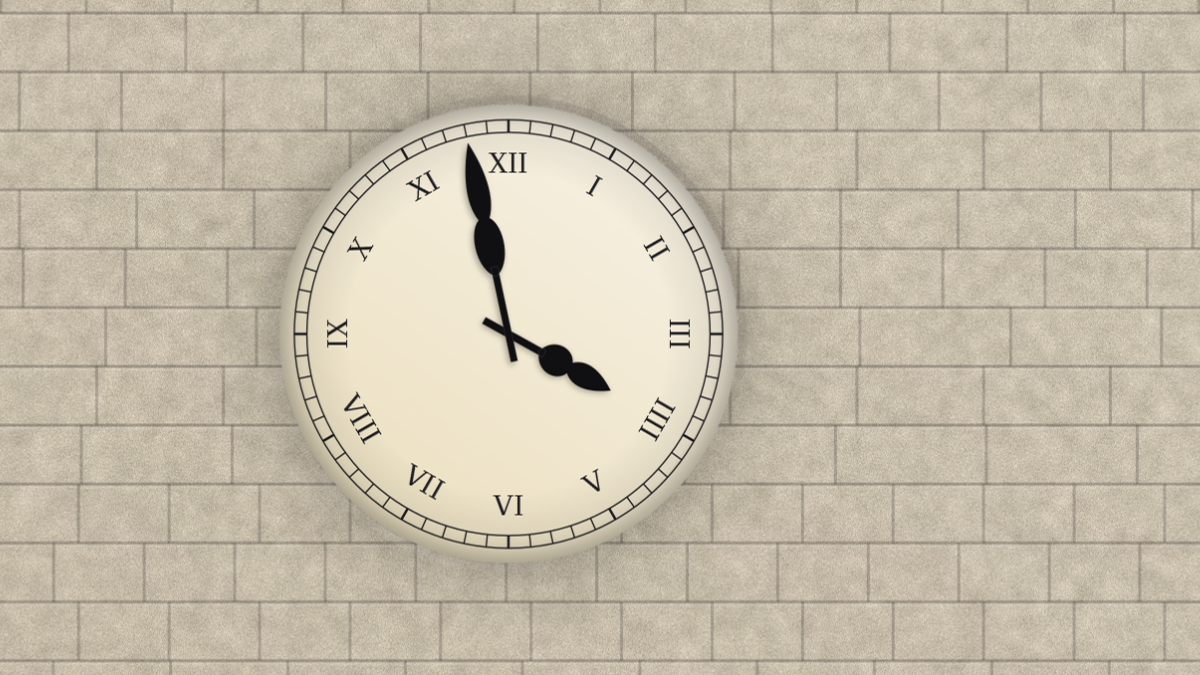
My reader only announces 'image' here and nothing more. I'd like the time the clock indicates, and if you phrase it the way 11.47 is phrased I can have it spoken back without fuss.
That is 3.58
